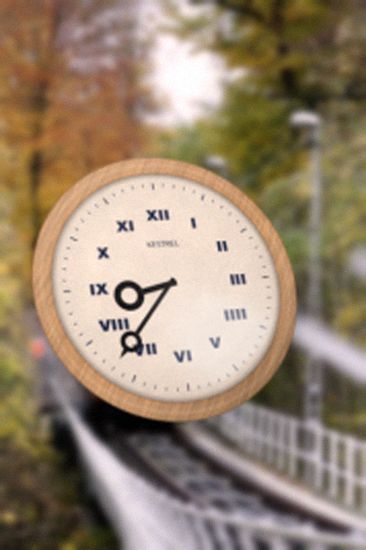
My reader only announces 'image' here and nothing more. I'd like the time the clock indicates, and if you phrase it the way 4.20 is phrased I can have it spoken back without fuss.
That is 8.37
